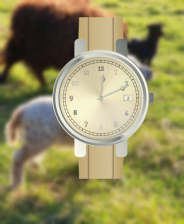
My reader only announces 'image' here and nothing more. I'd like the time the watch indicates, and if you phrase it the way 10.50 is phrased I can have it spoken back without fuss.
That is 12.11
